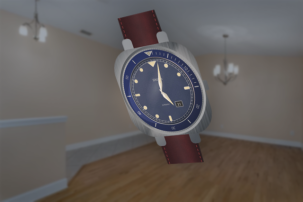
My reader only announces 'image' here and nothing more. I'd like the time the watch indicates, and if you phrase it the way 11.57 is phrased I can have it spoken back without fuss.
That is 5.02
